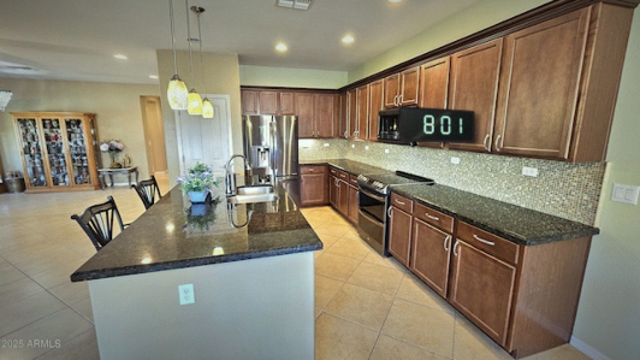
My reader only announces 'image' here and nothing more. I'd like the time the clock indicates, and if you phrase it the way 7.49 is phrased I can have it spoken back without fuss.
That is 8.01
